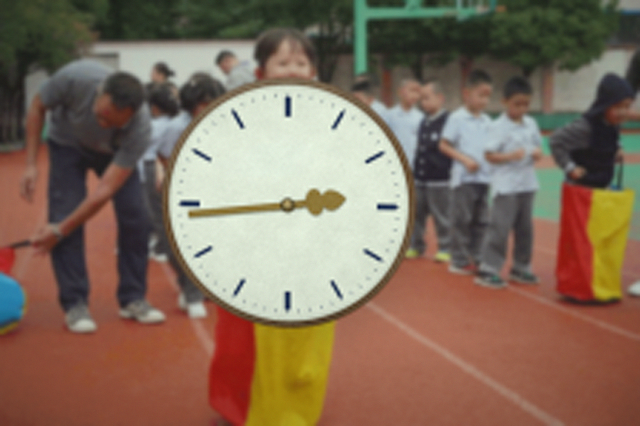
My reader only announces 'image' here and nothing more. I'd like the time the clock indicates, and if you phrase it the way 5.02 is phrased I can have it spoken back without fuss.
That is 2.44
